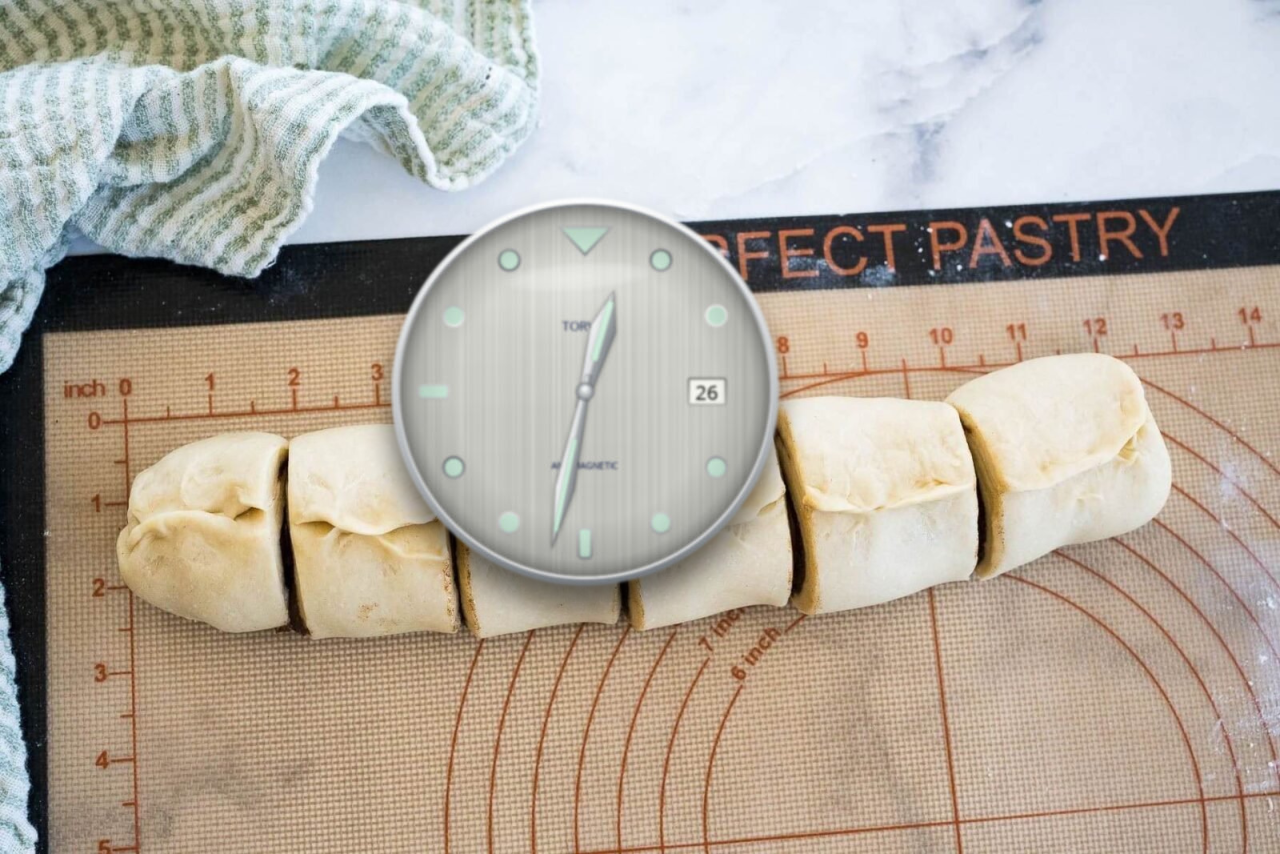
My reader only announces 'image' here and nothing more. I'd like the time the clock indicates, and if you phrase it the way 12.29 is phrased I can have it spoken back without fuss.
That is 12.32
